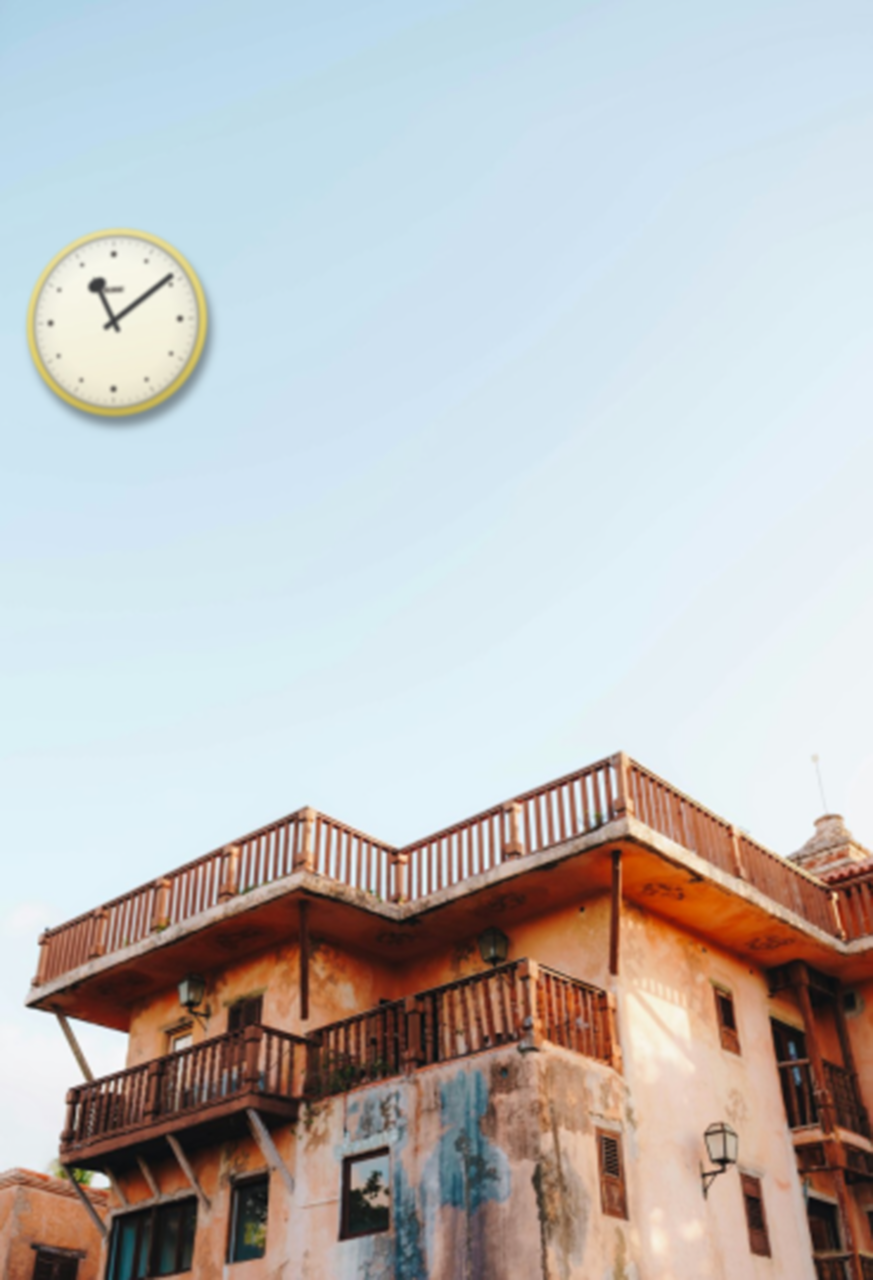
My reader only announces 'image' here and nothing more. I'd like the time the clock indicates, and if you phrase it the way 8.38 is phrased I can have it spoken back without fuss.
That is 11.09
